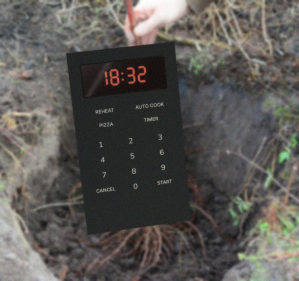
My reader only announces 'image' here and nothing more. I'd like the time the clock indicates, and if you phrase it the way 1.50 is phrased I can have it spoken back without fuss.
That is 18.32
